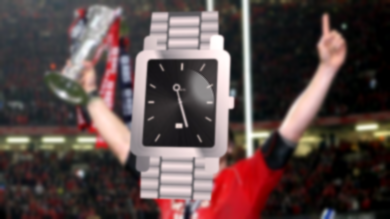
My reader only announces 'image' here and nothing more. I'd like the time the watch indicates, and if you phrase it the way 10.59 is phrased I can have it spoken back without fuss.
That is 11.27
